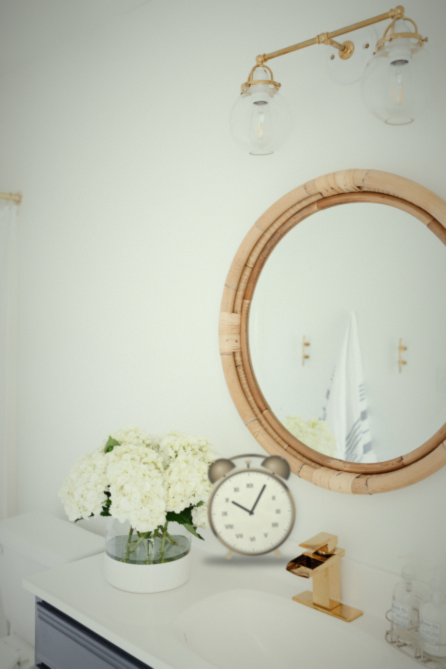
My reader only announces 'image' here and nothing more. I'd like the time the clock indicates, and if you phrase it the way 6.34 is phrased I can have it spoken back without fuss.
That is 10.05
